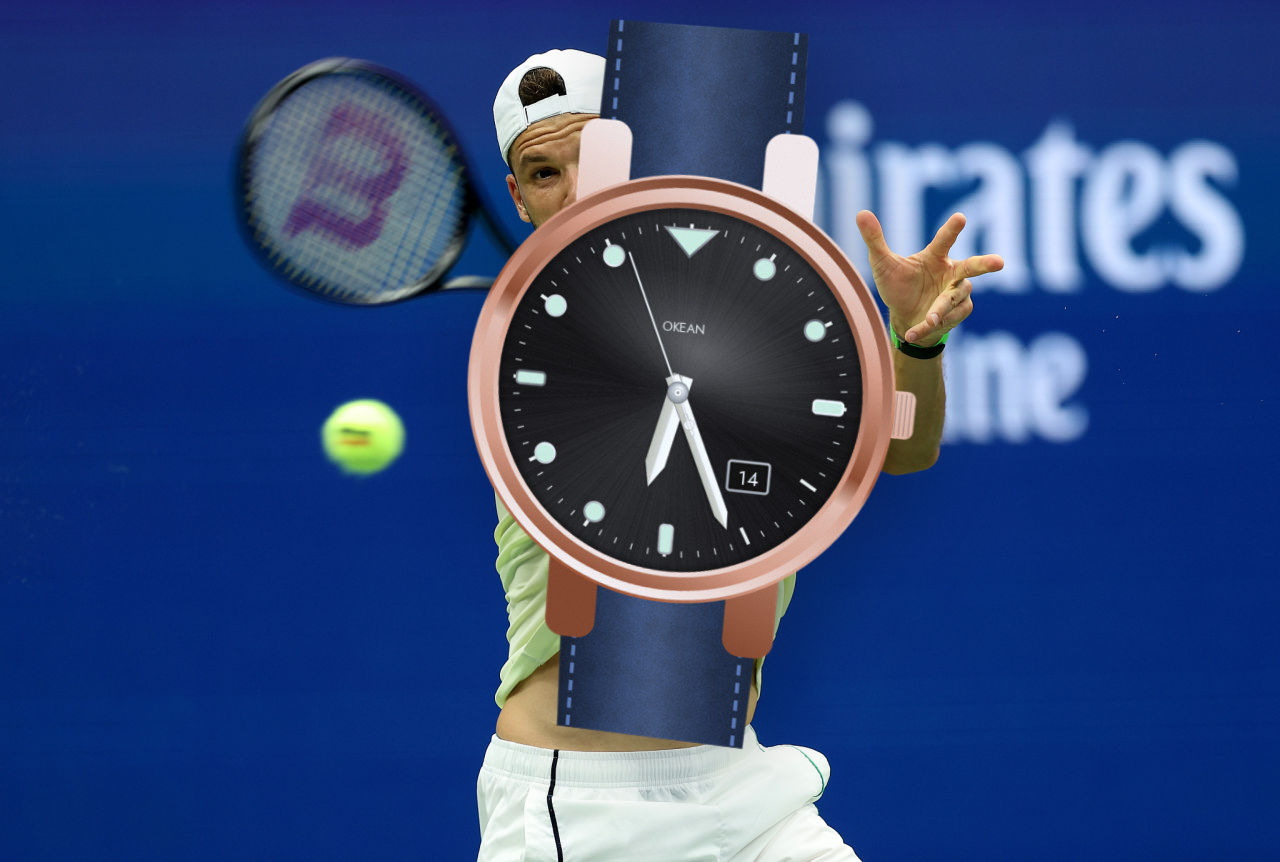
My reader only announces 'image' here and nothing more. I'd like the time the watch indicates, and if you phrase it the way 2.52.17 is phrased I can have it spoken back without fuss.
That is 6.25.56
